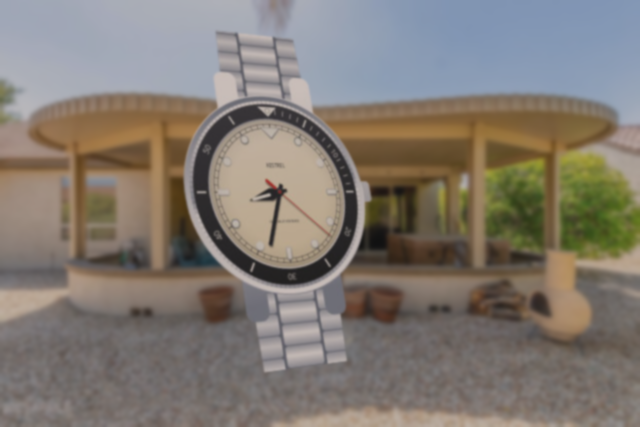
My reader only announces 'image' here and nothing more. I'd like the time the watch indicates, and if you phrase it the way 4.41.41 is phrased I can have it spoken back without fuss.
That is 8.33.22
